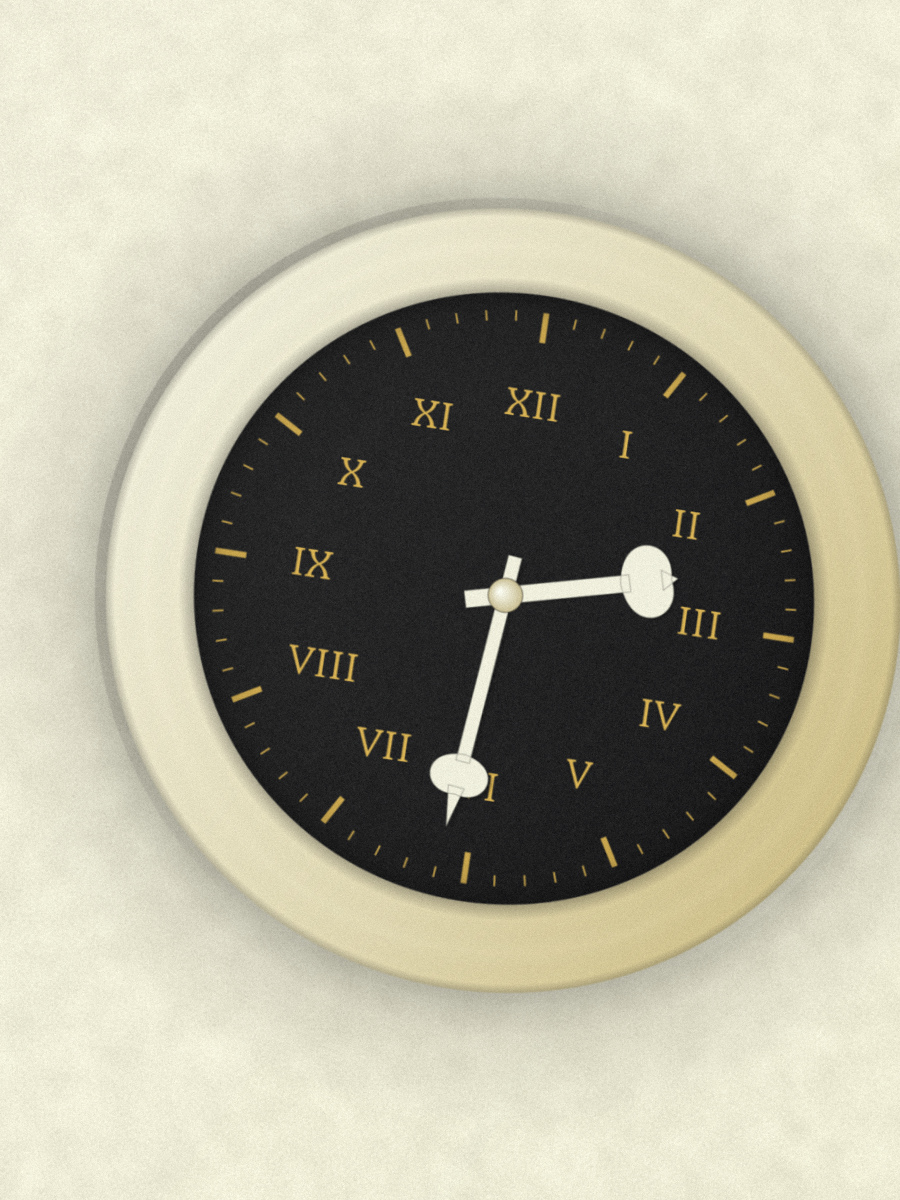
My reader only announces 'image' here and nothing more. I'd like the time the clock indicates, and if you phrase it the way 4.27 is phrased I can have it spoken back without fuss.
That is 2.31
